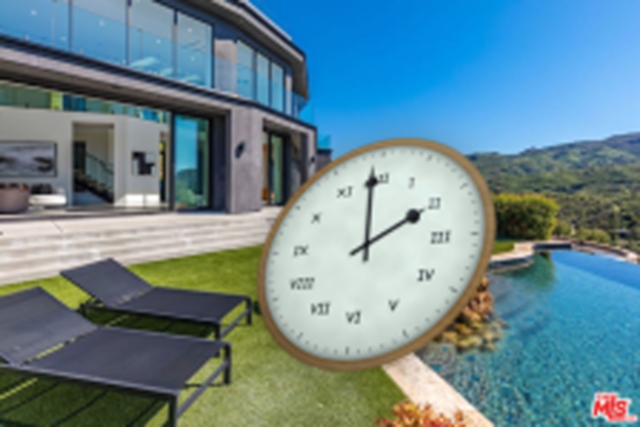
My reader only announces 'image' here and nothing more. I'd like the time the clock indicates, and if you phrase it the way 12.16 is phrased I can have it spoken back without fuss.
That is 1.59
